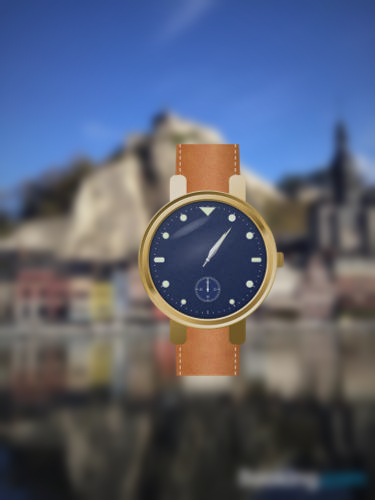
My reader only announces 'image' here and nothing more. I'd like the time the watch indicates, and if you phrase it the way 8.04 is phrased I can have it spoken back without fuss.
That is 1.06
